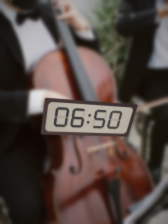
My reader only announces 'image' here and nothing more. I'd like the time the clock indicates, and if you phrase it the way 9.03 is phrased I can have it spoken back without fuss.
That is 6.50
